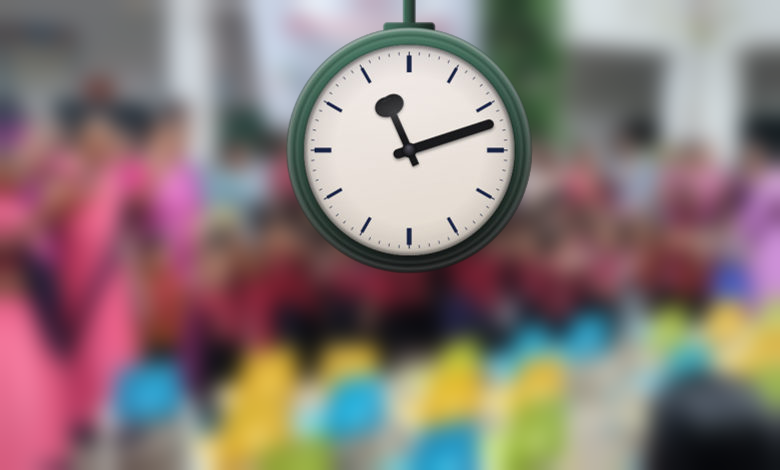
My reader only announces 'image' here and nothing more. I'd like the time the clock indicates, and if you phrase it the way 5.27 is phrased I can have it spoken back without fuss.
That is 11.12
